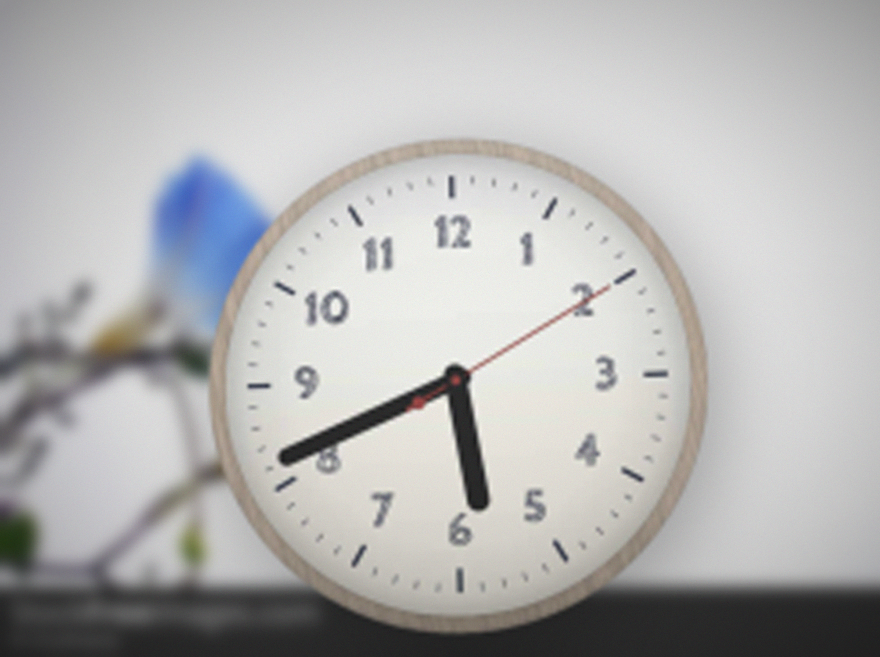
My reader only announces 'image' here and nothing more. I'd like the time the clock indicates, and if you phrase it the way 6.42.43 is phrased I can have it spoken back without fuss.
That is 5.41.10
